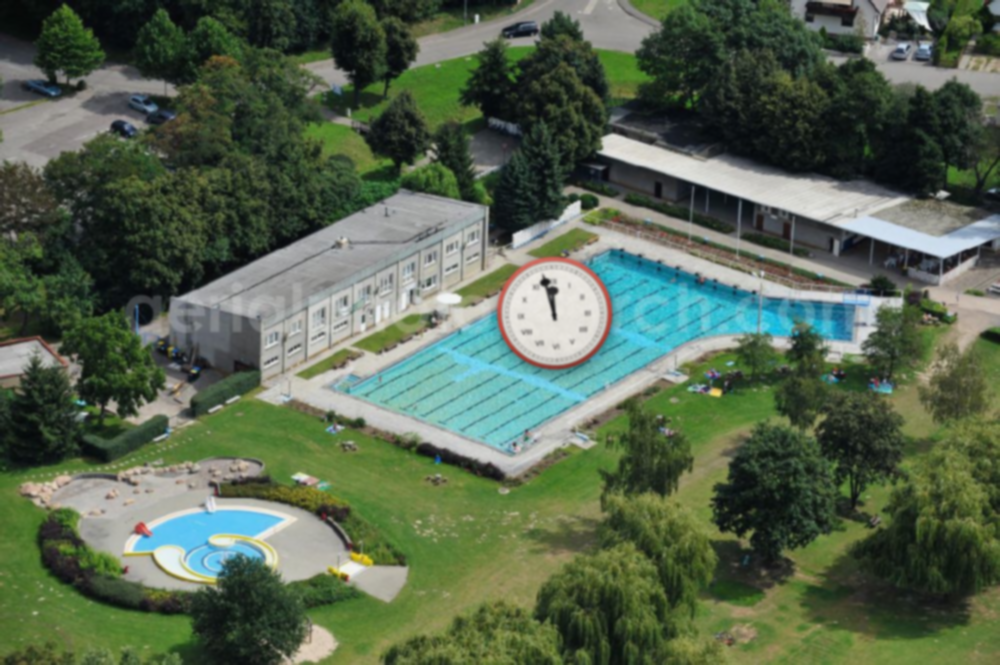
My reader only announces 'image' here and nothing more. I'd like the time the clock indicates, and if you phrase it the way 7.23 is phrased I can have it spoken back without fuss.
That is 11.58
